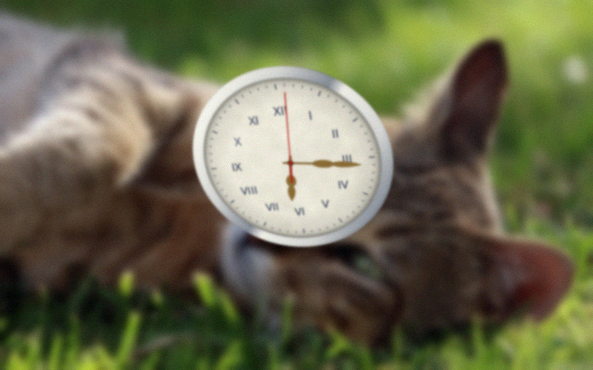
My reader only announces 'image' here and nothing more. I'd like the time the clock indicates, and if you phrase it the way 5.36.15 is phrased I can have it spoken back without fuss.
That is 6.16.01
